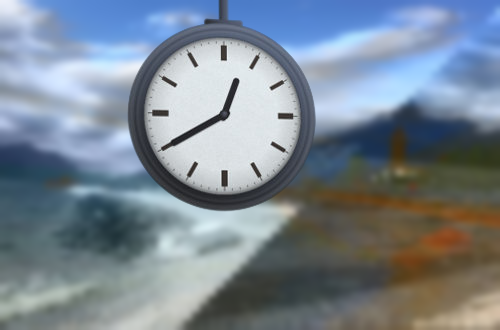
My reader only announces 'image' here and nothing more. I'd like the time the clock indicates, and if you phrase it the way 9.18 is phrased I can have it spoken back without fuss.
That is 12.40
